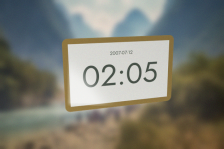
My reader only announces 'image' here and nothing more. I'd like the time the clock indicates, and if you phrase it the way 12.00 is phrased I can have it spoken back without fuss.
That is 2.05
